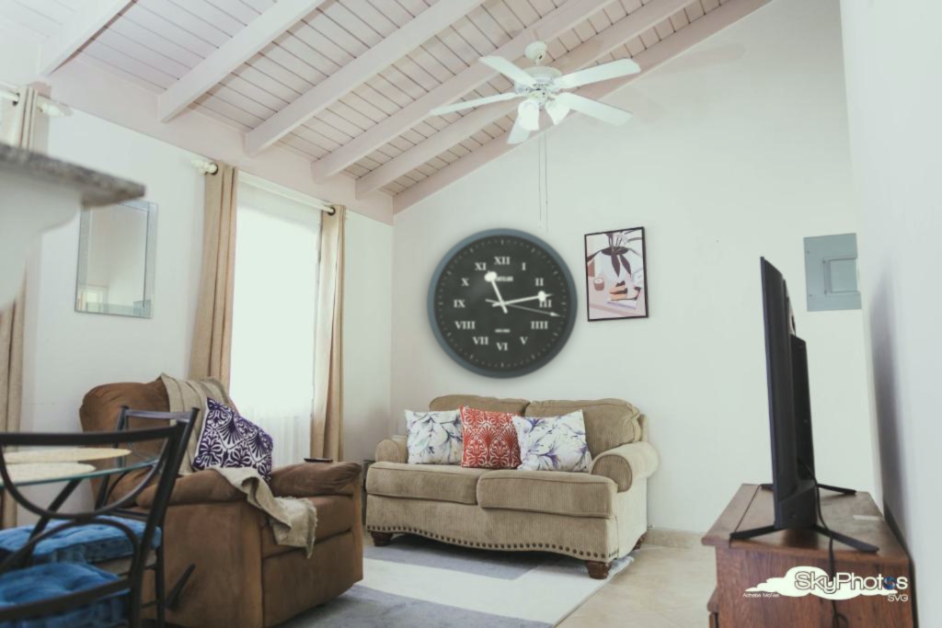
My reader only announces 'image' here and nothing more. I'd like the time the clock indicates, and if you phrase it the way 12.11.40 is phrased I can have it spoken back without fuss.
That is 11.13.17
